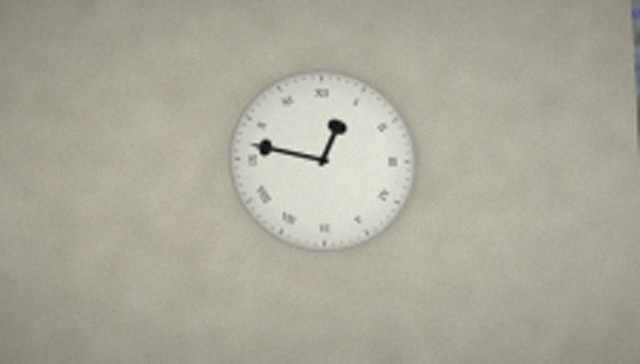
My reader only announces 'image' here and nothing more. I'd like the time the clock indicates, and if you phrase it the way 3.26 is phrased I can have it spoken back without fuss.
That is 12.47
